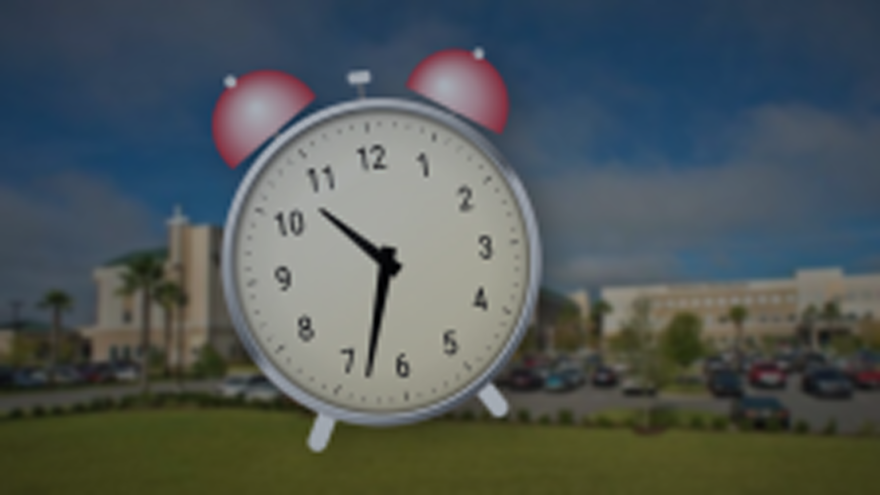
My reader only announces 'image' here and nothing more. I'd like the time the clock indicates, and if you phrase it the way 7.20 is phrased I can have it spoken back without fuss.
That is 10.33
